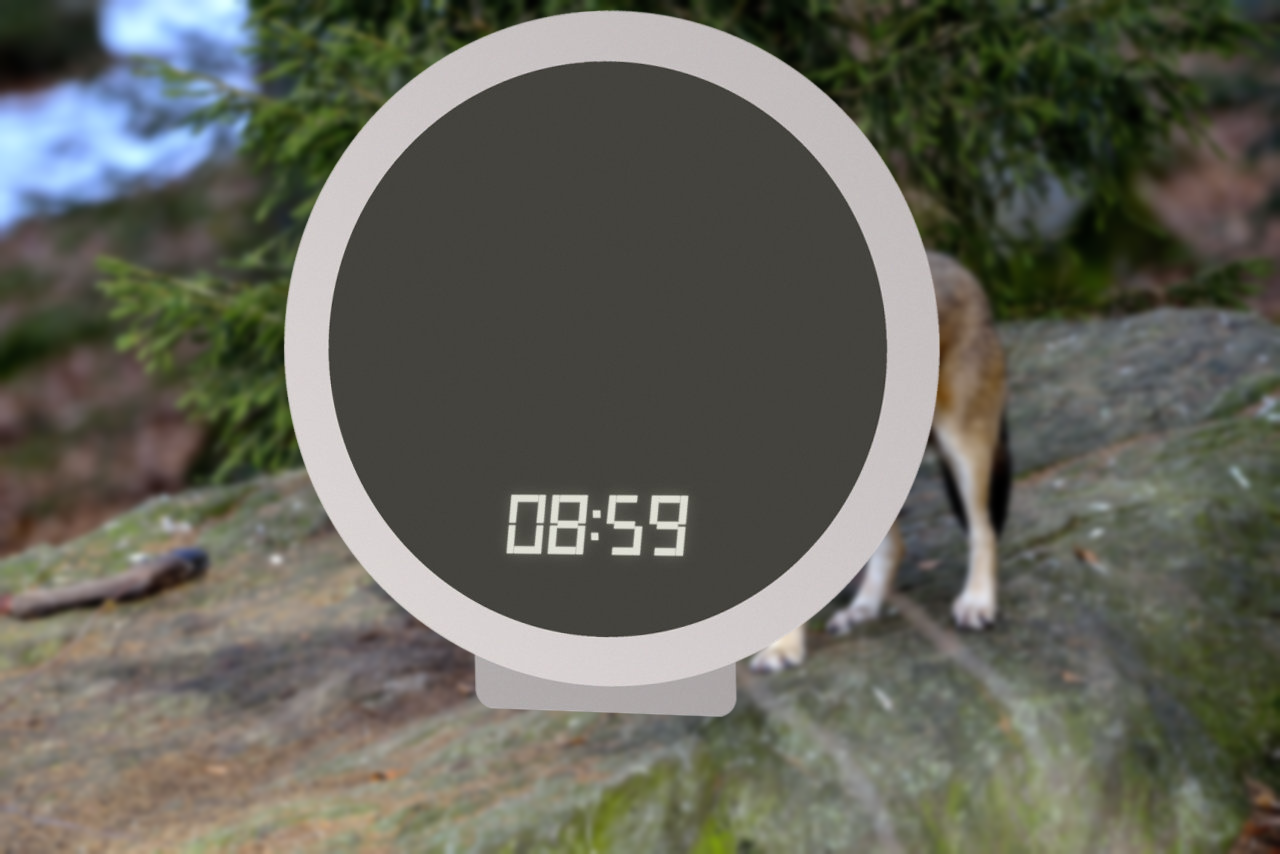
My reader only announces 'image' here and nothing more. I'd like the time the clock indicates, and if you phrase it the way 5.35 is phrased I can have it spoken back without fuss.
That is 8.59
